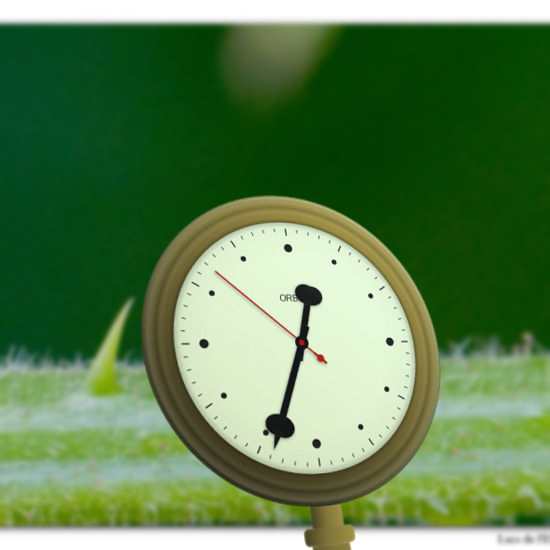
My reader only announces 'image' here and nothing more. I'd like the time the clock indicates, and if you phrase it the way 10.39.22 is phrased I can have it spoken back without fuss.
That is 12.33.52
